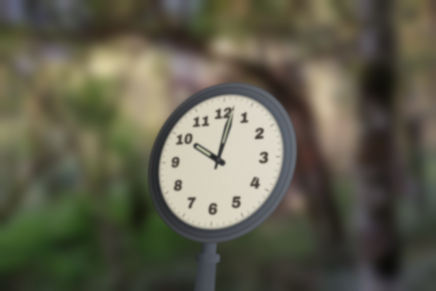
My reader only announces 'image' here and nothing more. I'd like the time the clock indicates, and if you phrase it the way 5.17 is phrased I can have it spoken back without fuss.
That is 10.02
